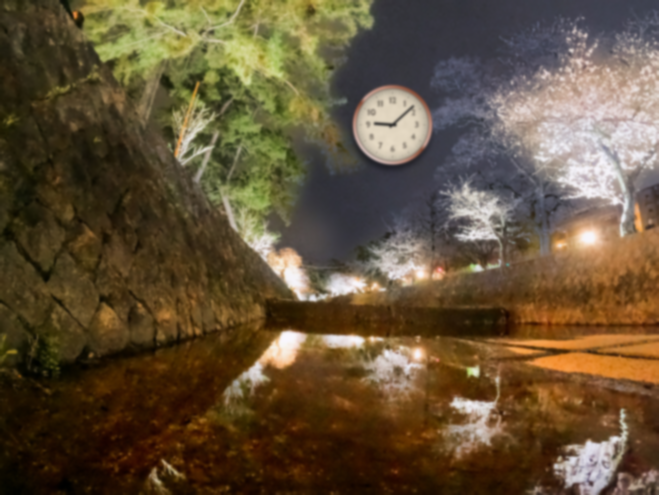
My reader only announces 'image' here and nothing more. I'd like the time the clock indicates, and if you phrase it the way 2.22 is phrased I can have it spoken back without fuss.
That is 9.08
